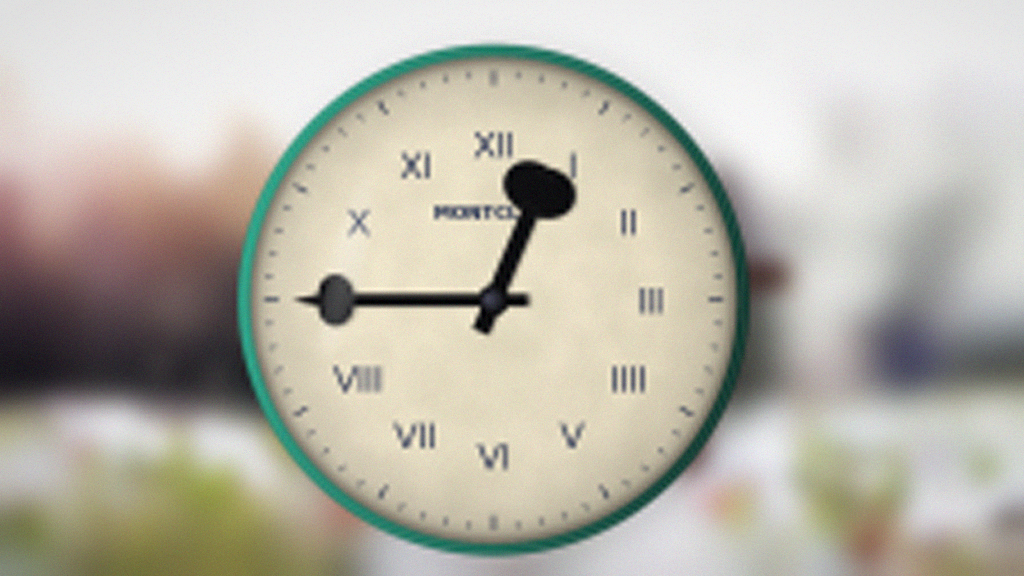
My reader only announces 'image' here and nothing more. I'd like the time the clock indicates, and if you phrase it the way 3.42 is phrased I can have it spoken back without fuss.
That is 12.45
